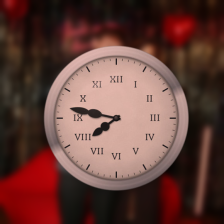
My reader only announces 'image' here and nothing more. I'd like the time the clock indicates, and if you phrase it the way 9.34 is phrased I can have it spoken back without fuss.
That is 7.47
